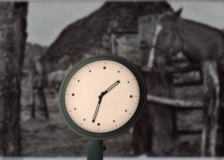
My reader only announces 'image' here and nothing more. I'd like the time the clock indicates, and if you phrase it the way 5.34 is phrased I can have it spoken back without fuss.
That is 1.32
